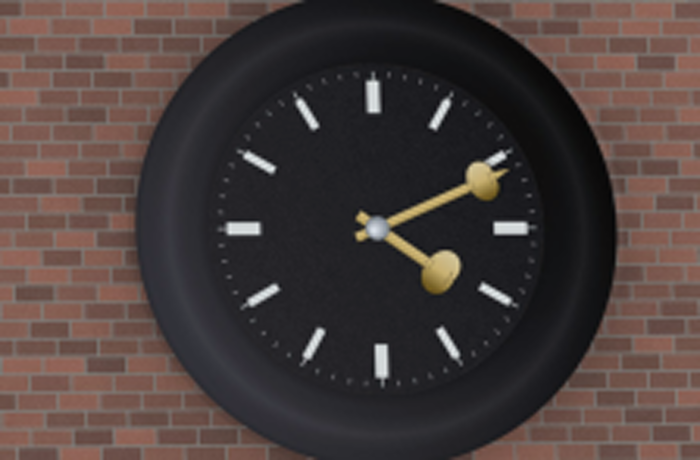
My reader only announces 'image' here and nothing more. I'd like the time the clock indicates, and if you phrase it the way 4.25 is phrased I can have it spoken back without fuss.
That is 4.11
